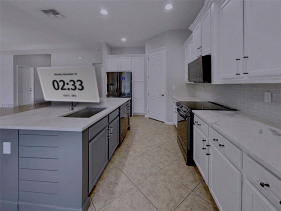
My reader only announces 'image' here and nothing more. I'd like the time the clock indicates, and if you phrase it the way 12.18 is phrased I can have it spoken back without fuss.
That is 2.33
